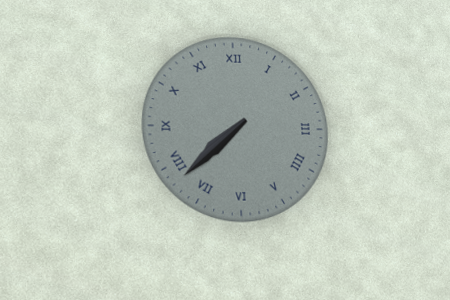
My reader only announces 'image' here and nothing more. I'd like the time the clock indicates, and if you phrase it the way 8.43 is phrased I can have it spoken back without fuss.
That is 7.38
